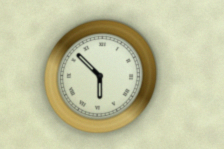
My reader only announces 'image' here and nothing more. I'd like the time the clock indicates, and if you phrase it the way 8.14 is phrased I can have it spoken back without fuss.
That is 5.52
